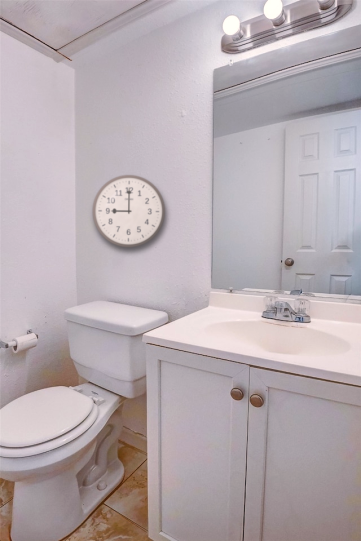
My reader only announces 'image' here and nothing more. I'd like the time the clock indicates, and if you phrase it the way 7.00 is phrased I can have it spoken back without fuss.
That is 9.00
